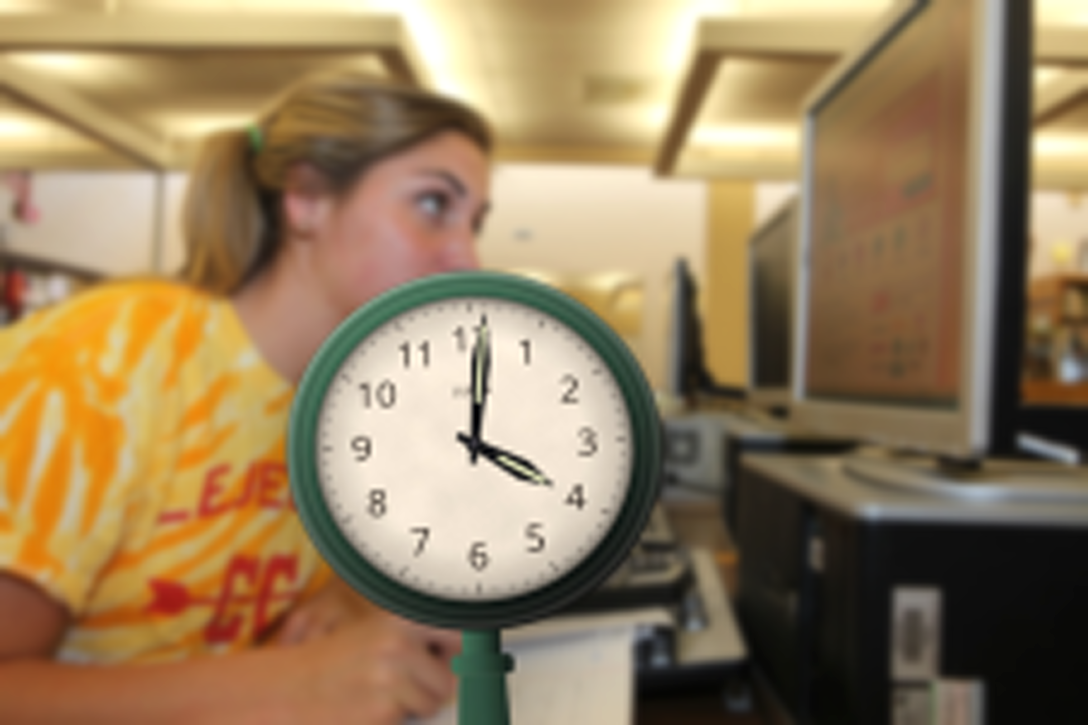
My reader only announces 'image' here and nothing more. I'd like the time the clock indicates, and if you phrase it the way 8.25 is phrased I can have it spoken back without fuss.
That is 4.01
